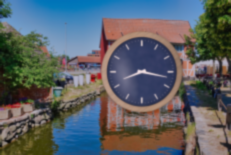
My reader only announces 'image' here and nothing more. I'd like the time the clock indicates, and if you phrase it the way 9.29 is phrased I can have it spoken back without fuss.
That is 8.17
